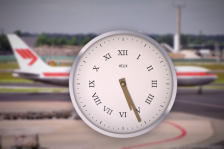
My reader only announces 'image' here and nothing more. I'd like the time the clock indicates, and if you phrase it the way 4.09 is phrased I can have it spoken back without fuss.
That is 5.26
